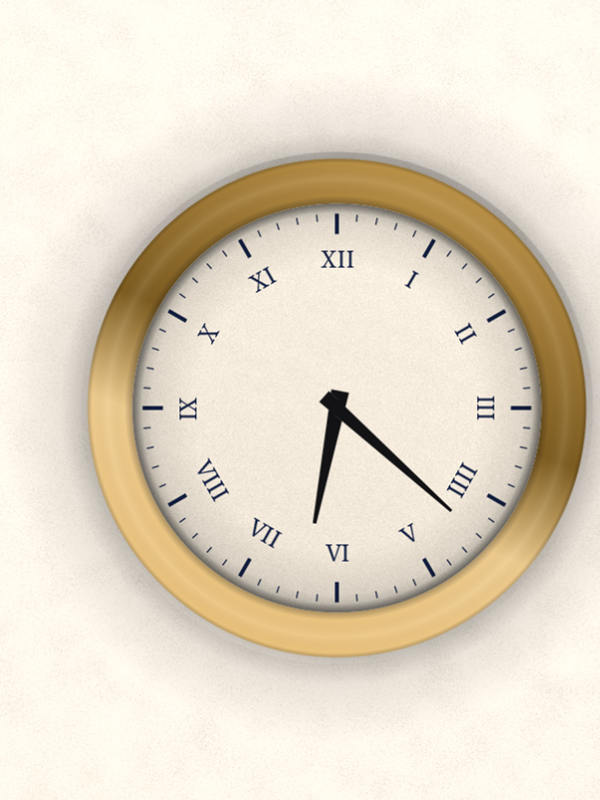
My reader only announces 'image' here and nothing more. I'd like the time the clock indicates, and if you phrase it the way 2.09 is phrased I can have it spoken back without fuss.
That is 6.22
